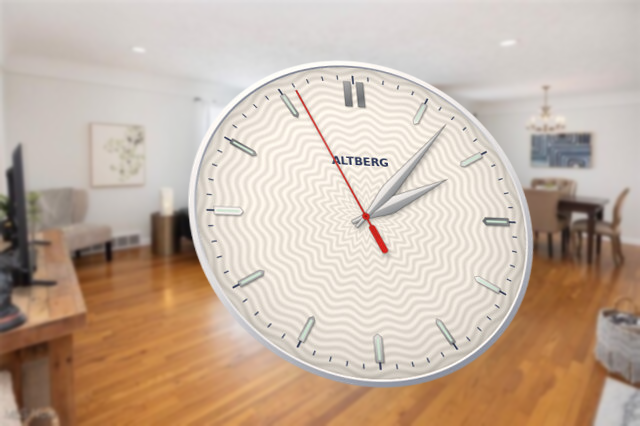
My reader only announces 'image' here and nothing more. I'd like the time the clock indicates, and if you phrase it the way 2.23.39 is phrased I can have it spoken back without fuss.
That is 2.06.56
